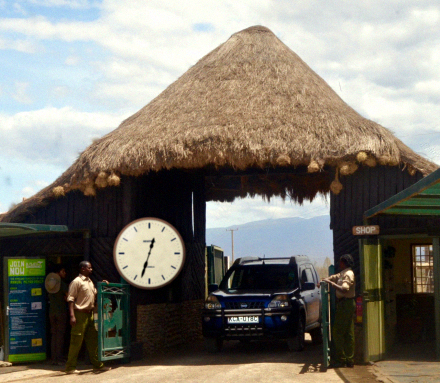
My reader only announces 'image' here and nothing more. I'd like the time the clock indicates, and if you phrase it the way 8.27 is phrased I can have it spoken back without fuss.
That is 12.33
